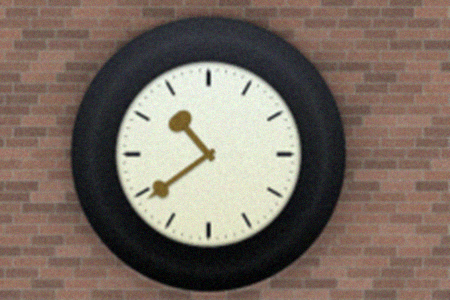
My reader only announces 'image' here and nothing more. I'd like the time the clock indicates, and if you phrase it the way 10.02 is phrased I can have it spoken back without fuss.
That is 10.39
